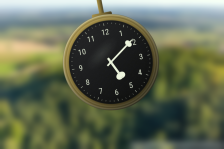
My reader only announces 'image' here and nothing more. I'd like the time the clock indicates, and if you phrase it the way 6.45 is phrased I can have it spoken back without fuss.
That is 5.09
